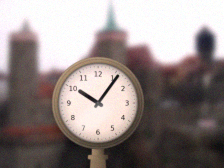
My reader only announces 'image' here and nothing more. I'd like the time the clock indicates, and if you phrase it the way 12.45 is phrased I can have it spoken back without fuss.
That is 10.06
